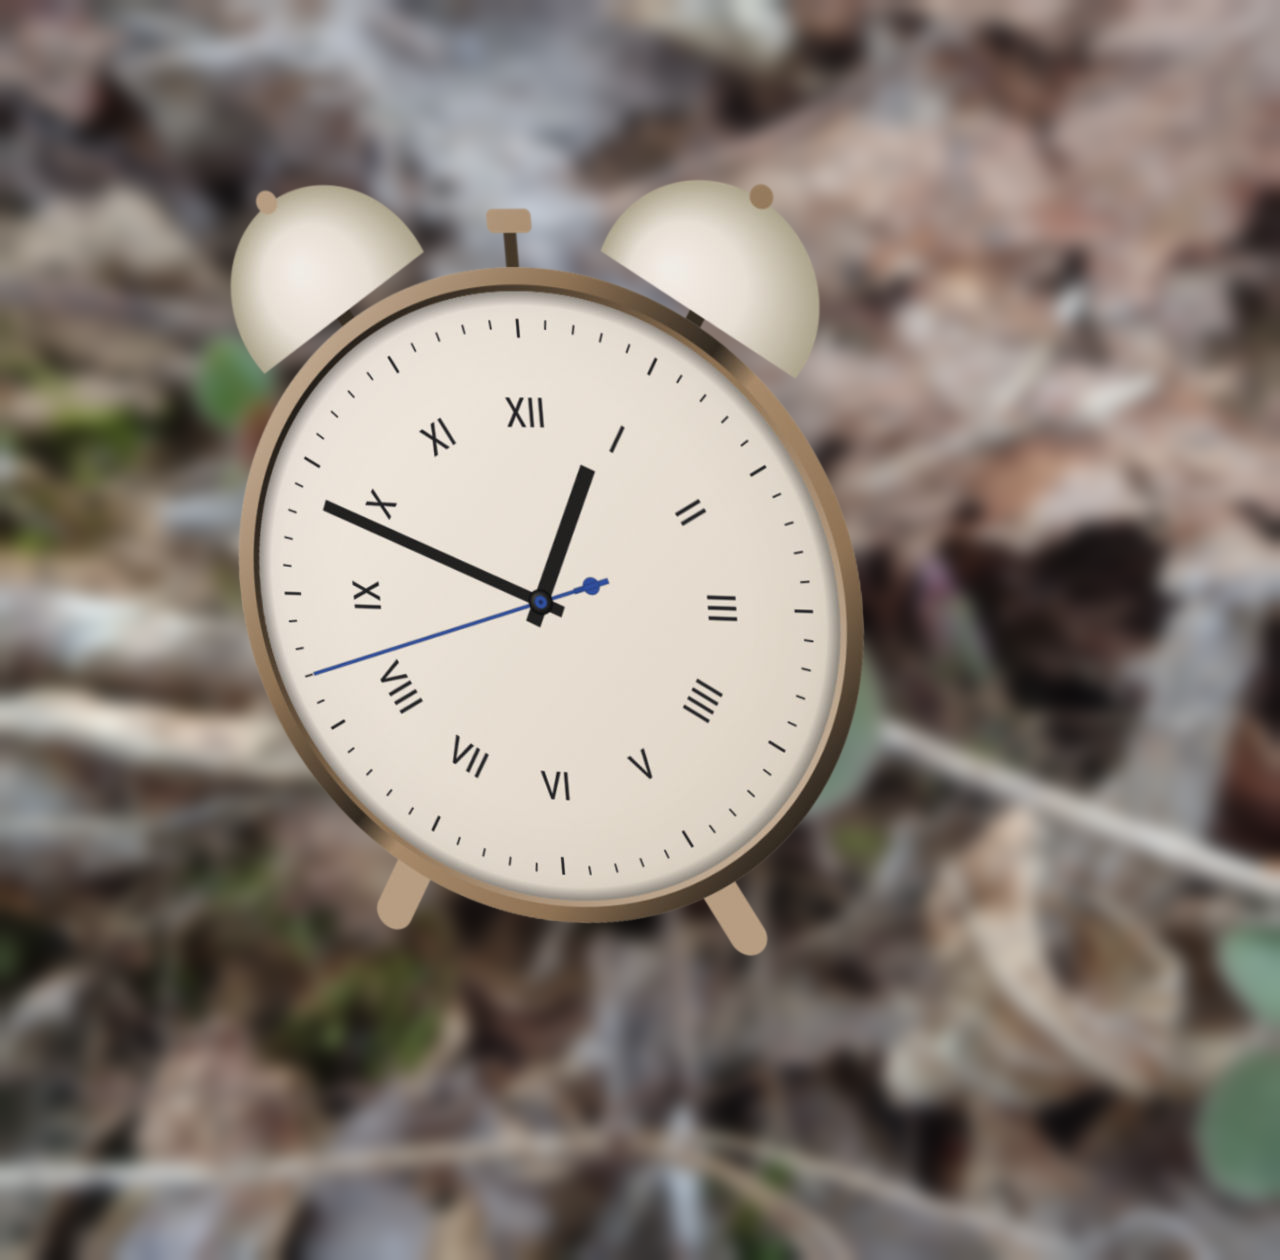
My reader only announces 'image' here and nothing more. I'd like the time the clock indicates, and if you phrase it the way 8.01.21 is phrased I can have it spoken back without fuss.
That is 12.48.42
